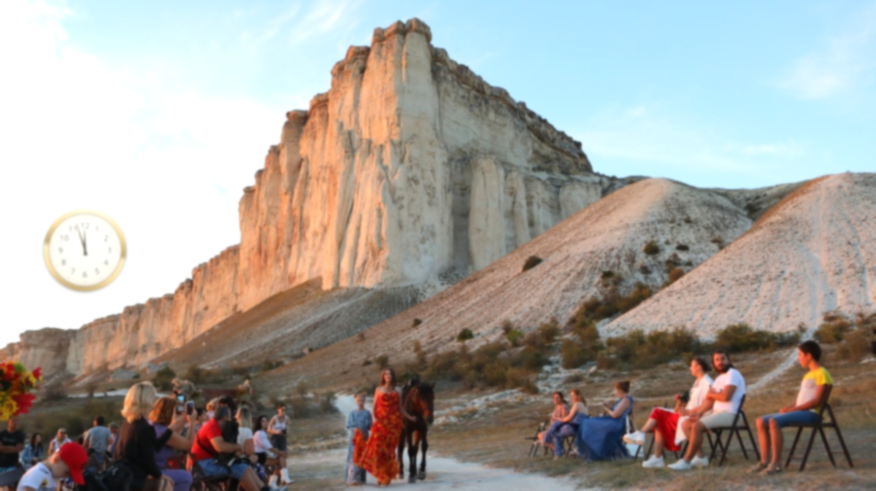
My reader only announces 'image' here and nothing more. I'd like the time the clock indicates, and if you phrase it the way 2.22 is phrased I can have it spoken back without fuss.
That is 11.57
